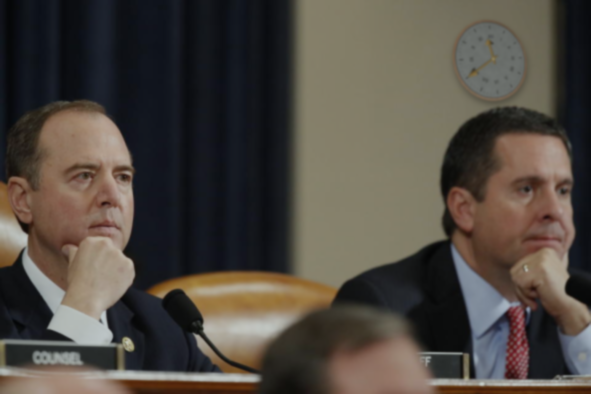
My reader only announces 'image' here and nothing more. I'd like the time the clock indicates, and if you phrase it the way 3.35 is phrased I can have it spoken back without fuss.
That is 11.40
